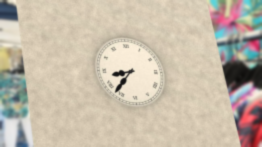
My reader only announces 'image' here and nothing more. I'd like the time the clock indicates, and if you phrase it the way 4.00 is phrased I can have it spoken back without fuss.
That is 8.37
